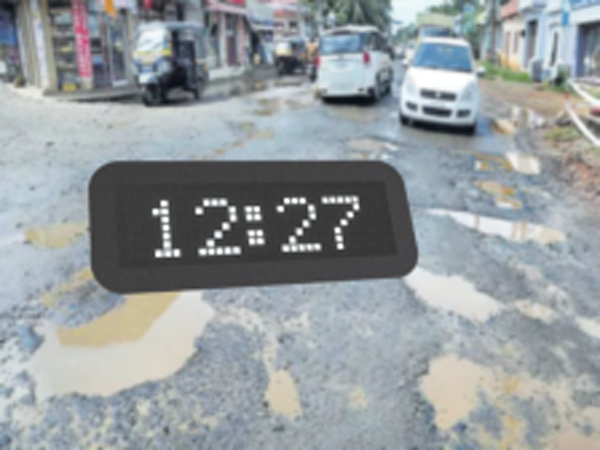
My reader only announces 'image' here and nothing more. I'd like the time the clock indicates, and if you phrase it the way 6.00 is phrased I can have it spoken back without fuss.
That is 12.27
